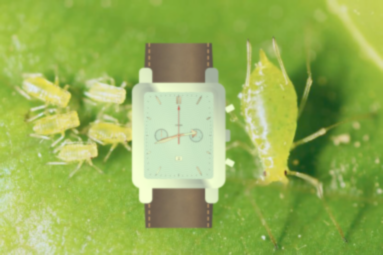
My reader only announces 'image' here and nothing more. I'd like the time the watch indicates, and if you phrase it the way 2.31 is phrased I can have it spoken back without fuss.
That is 2.42
